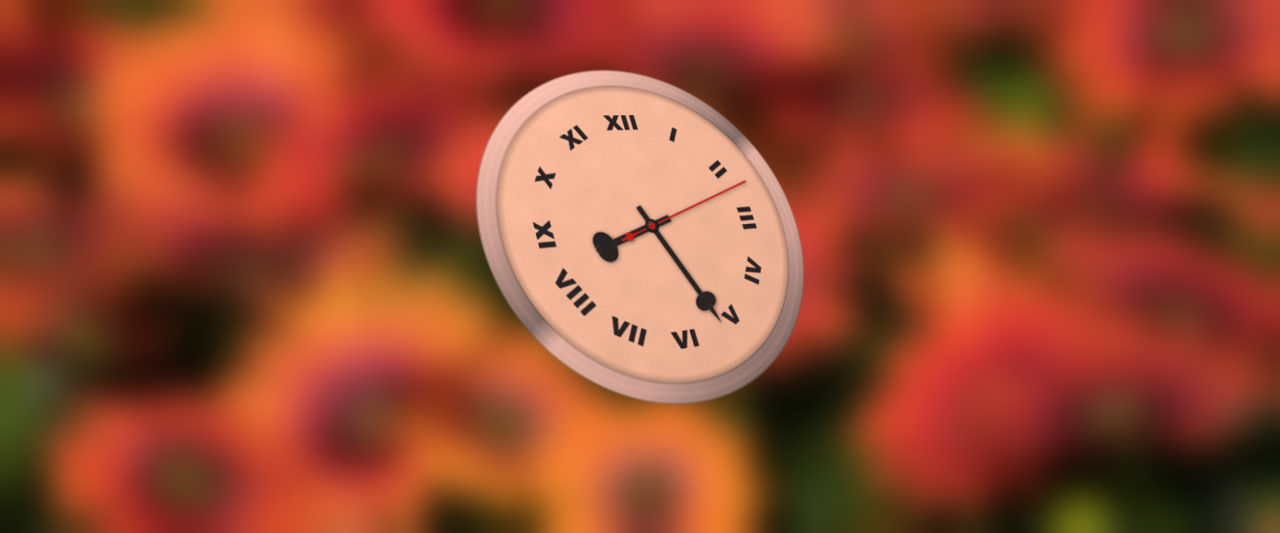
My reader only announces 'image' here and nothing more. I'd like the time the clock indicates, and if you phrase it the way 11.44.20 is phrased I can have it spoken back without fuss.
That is 8.26.12
